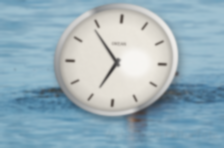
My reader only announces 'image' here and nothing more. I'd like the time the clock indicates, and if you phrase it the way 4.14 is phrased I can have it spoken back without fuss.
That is 6.54
